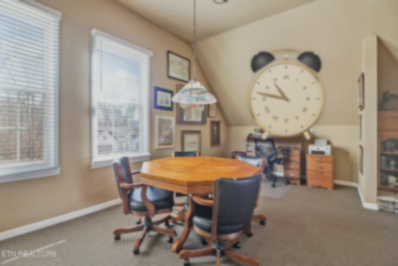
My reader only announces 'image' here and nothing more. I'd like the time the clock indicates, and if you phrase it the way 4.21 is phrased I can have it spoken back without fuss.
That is 10.47
